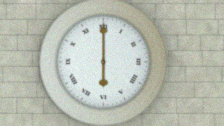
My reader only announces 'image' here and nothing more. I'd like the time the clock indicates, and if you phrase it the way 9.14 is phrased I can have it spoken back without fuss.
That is 6.00
